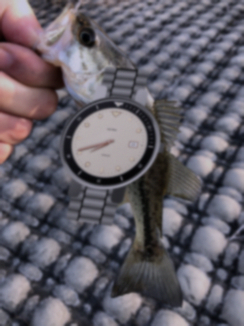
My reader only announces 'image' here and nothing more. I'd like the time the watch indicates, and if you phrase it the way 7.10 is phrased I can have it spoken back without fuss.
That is 7.41
